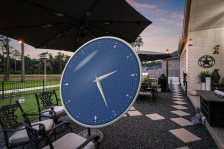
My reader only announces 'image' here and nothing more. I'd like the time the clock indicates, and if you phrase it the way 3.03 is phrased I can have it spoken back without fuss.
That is 2.26
